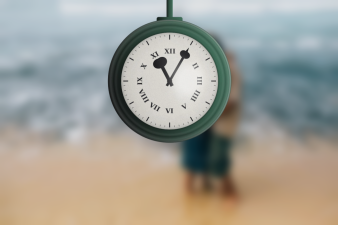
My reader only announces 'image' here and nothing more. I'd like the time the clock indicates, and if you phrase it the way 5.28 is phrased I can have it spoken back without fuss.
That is 11.05
